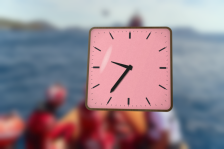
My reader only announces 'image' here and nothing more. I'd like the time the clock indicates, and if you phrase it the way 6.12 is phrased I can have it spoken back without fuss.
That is 9.36
